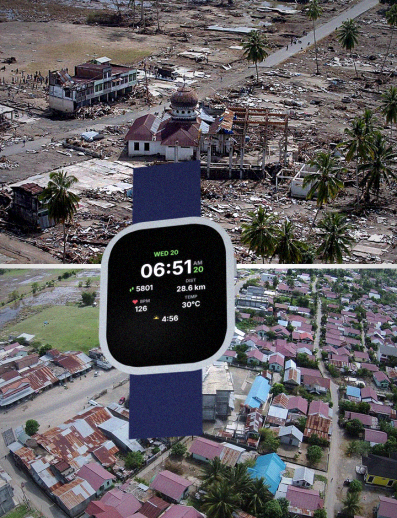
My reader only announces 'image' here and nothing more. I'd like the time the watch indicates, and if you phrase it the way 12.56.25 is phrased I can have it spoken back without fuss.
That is 6.51.20
